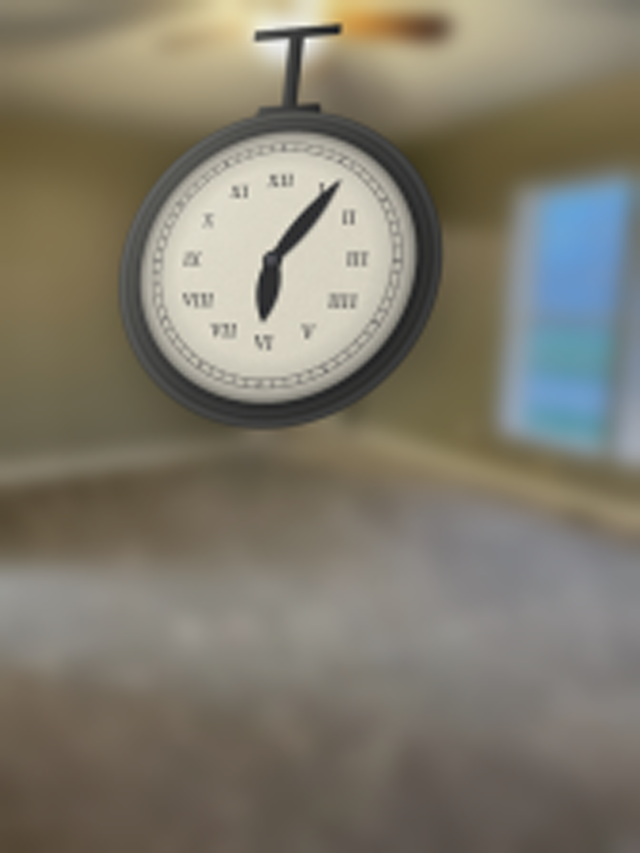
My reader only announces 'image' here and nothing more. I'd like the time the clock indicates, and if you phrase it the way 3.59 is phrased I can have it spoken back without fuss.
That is 6.06
